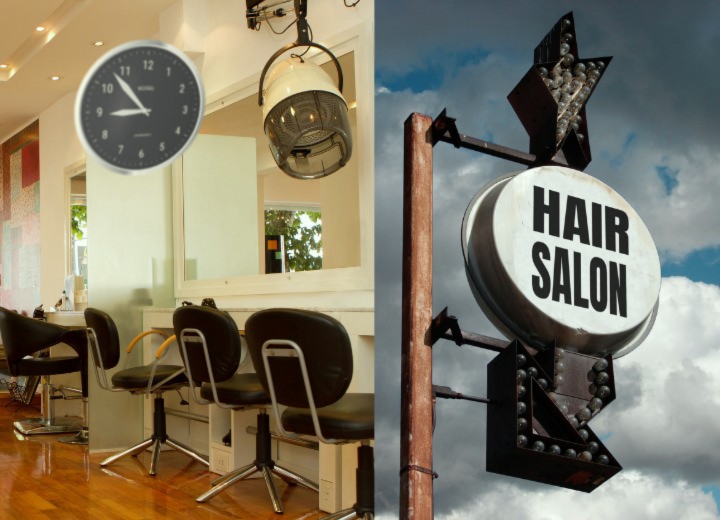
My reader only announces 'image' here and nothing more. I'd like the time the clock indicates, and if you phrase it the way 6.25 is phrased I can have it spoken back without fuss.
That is 8.53
